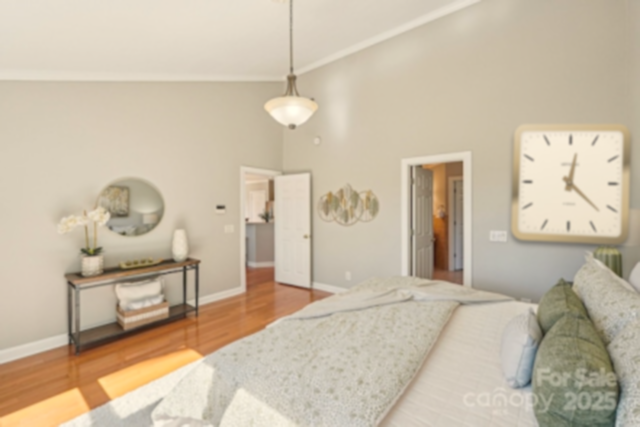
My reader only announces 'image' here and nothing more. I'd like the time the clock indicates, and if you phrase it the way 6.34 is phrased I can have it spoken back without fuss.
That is 12.22
